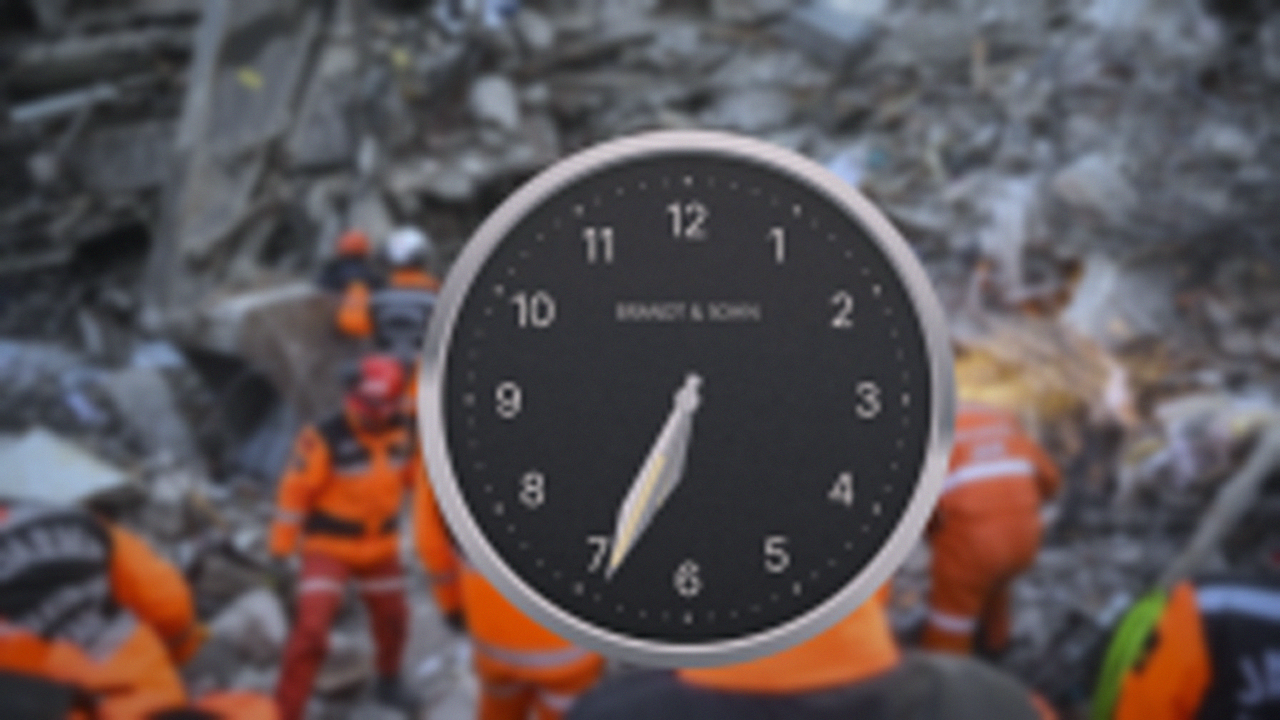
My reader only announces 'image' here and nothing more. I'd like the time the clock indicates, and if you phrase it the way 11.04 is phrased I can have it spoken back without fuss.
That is 6.34
